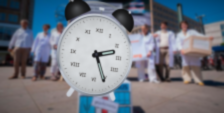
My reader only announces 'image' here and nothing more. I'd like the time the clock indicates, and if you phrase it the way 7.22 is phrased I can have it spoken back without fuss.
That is 2.26
